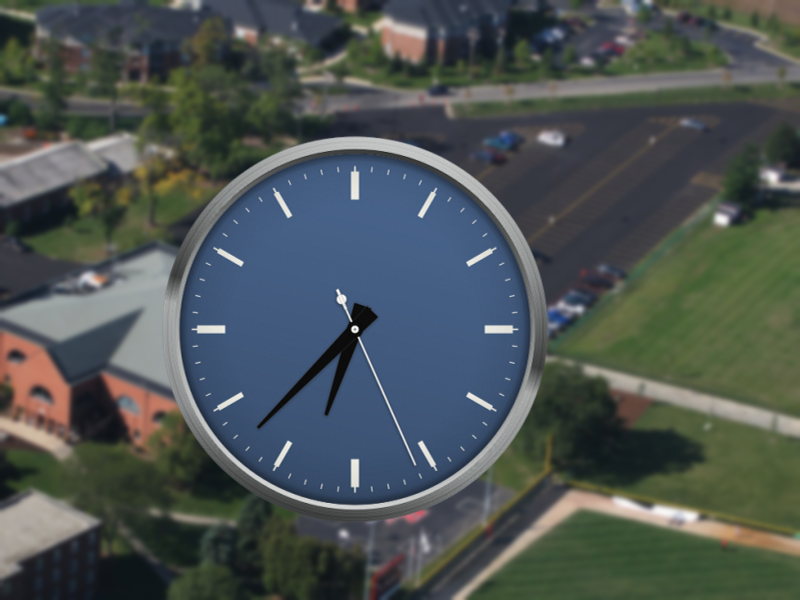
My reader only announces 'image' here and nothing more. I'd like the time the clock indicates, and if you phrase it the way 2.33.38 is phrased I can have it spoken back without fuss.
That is 6.37.26
